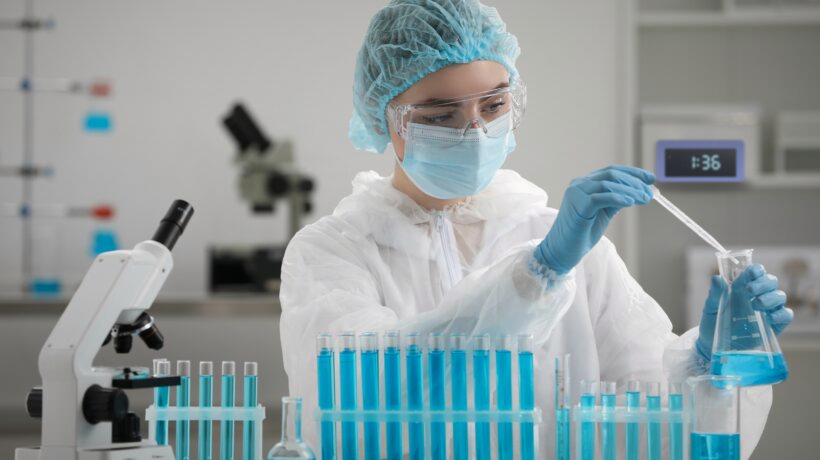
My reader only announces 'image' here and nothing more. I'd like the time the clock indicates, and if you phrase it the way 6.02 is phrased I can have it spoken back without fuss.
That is 1.36
